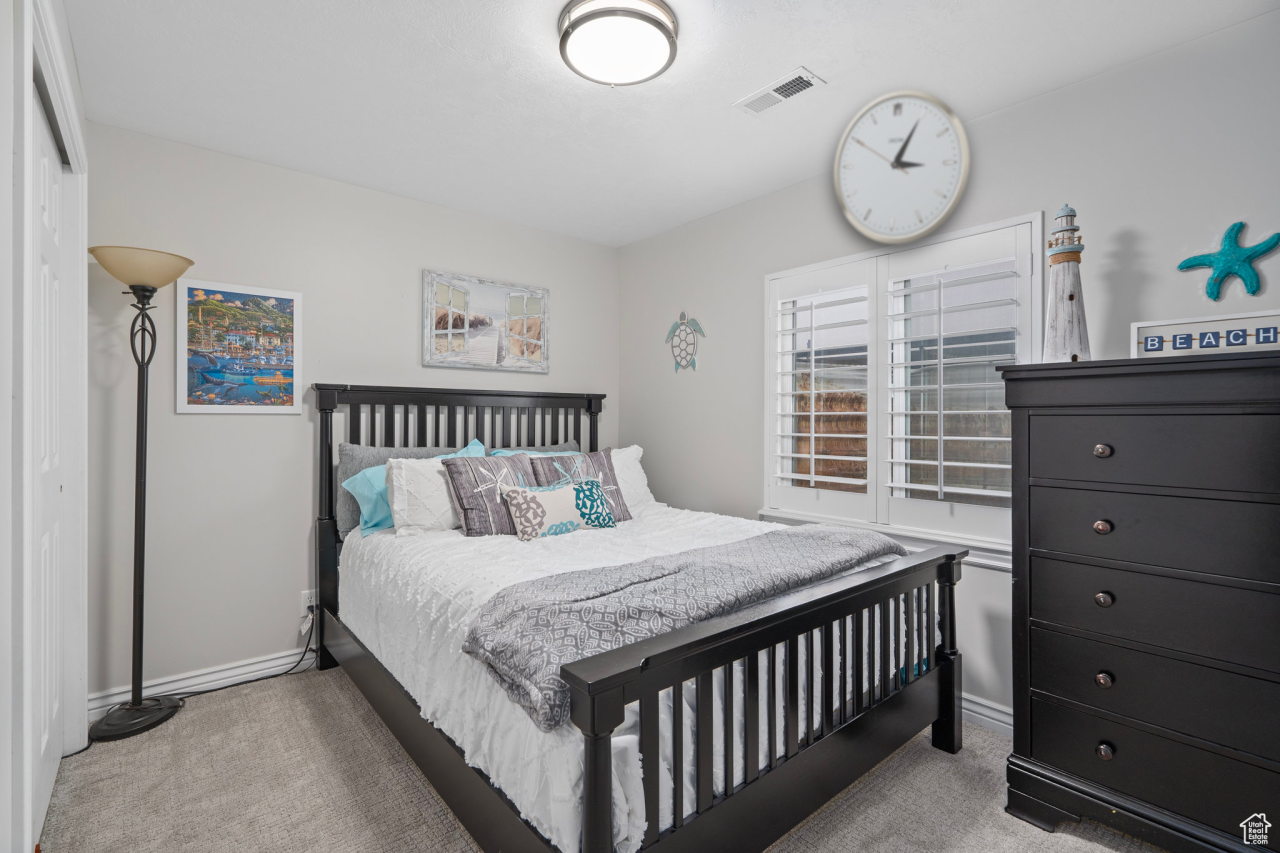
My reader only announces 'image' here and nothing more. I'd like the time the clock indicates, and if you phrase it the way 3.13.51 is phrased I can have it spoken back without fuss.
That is 3.04.50
